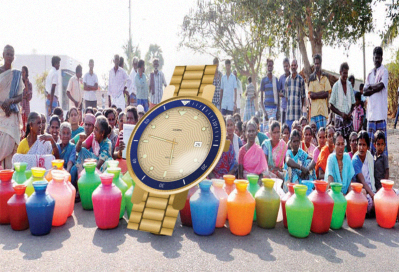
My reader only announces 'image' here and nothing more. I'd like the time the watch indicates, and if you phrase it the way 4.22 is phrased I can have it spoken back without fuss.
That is 5.47
